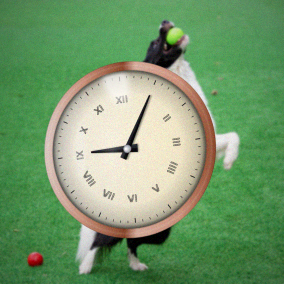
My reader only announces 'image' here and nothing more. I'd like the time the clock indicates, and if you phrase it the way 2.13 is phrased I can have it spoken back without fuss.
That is 9.05
